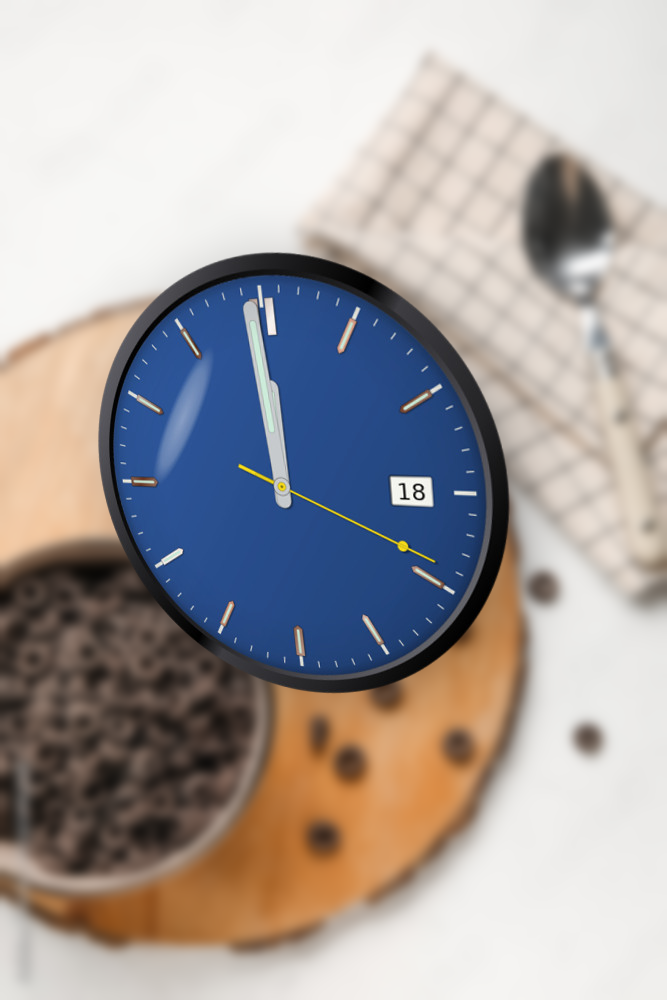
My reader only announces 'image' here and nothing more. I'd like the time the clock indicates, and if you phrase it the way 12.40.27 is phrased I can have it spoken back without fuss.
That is 11.59.19
